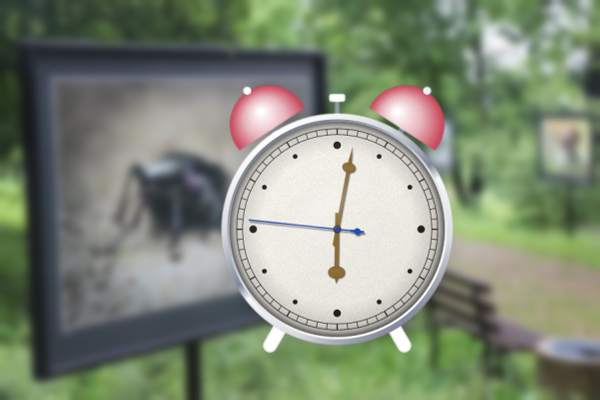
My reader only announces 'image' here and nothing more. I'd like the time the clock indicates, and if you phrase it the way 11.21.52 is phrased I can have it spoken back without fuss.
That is 6.01.46
